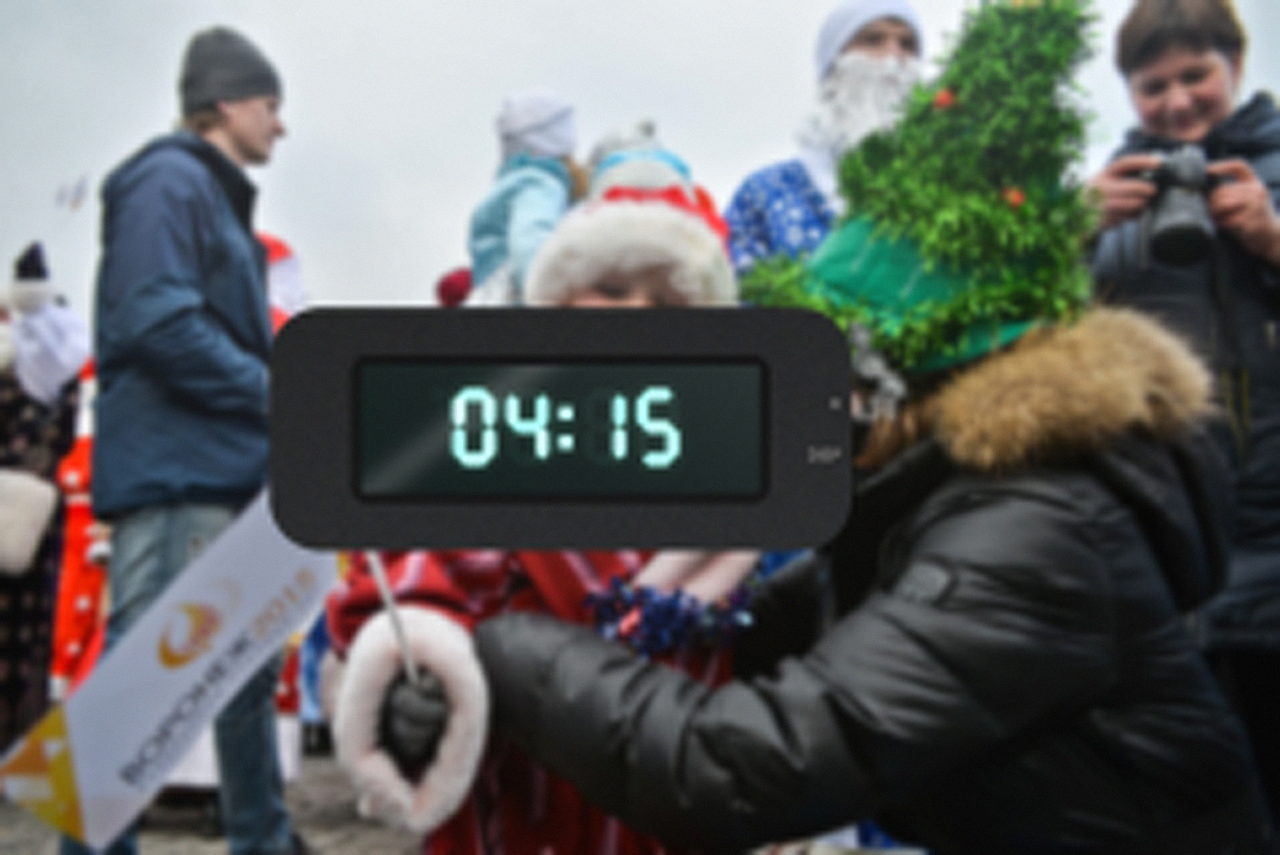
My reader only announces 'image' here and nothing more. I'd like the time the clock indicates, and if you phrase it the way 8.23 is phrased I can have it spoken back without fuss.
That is 4.15
